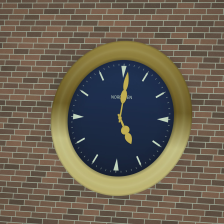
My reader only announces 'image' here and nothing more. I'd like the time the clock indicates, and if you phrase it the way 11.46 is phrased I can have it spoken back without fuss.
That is 5.01
